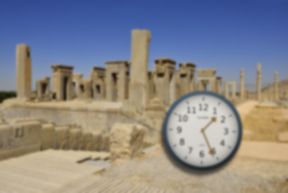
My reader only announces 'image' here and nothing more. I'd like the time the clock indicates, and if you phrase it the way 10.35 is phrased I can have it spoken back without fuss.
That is 1.26
